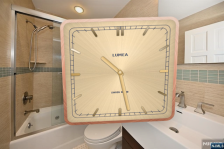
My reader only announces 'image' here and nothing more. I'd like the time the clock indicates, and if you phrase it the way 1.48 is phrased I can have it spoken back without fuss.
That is 10.28
